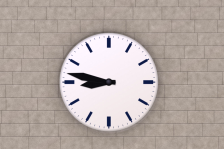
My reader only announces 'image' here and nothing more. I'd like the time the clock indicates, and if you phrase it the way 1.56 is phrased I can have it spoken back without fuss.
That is 8.47
